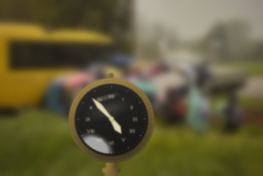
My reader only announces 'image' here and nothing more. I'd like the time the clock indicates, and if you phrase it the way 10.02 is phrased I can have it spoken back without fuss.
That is 4.53
